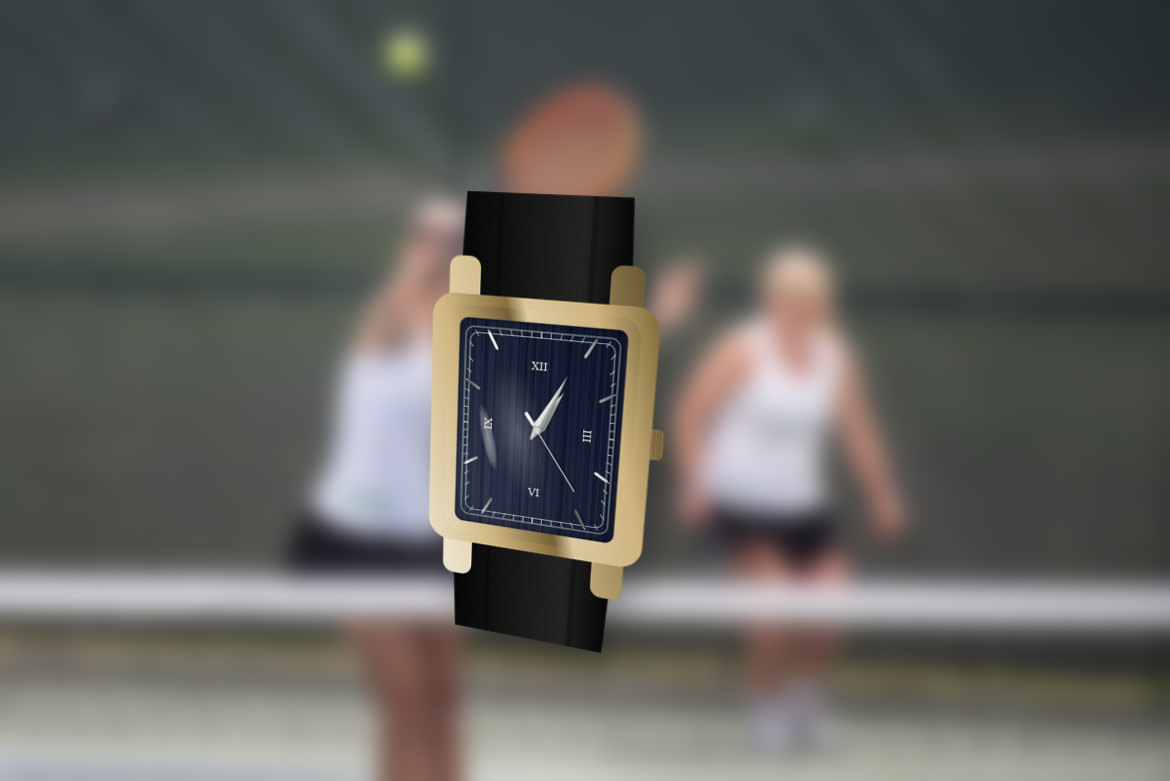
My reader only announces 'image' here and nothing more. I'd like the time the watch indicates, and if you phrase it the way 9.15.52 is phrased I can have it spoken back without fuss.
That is 1.04.24
